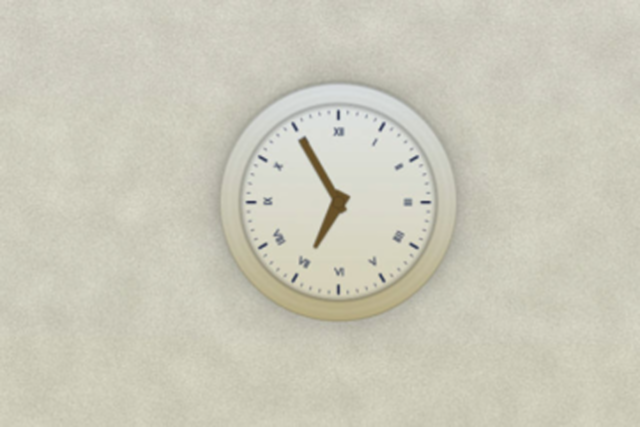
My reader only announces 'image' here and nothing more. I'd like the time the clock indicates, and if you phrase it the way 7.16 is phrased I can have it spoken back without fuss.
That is 6.55
